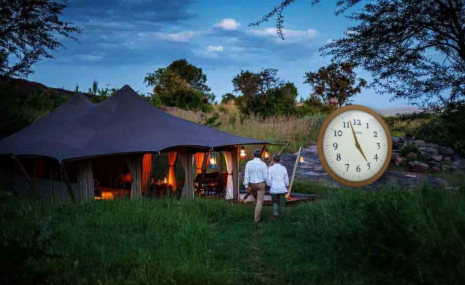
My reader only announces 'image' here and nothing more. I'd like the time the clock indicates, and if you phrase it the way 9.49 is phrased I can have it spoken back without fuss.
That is 4.57
